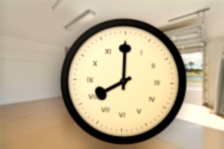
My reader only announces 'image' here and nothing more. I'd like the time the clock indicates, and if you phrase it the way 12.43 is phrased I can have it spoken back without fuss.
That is 8.00
